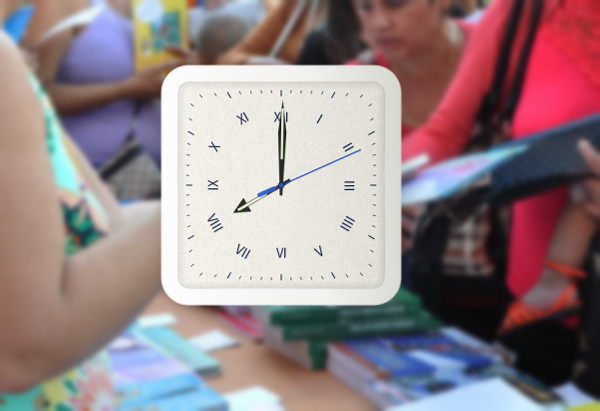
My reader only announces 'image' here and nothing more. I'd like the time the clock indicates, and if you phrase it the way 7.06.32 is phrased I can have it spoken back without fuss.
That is 8.00.11
